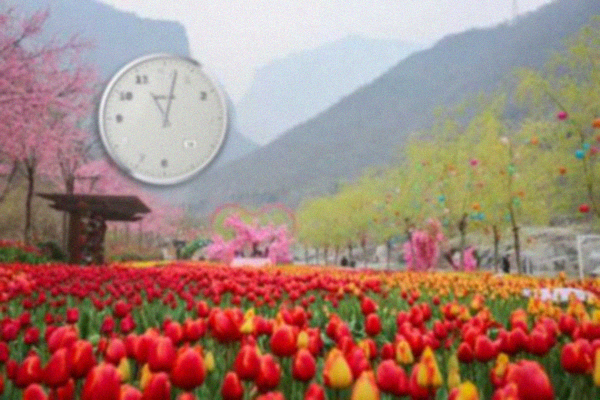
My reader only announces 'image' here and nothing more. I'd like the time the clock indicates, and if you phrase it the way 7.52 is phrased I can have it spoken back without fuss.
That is 11.02
